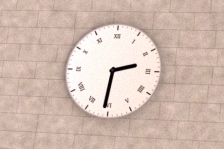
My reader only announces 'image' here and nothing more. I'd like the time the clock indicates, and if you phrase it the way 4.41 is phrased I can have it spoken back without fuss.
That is 2.31
